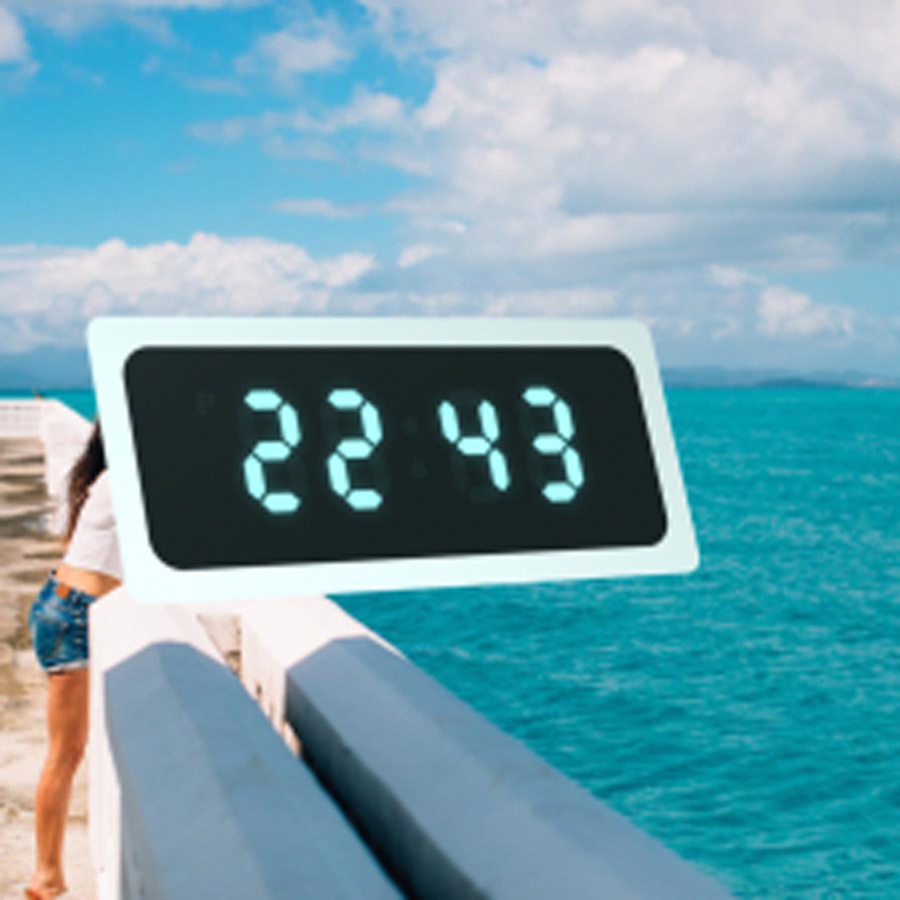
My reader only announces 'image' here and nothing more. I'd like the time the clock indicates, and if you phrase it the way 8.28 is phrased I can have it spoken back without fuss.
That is 22.43
